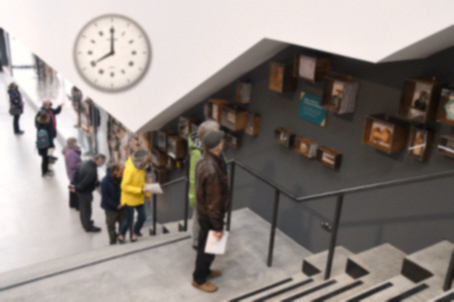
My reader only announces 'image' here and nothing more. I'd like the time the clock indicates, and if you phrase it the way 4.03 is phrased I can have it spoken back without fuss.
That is 8.00
